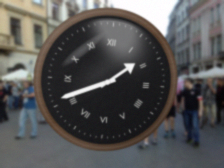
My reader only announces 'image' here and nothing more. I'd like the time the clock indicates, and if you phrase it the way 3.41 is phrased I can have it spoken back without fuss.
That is 1.41
